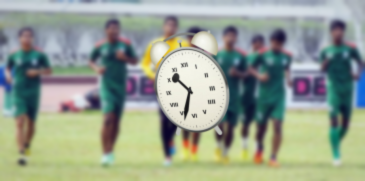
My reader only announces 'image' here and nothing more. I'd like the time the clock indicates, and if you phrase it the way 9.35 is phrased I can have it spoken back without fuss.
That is 10.34
